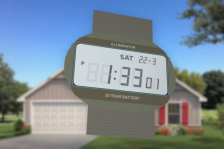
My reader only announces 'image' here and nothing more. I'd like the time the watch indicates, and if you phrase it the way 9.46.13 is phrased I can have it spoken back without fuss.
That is 1.33.01
